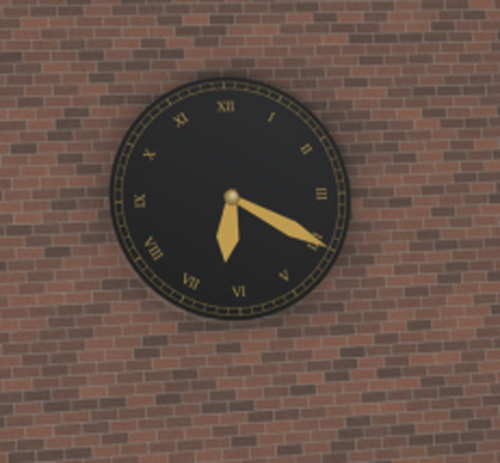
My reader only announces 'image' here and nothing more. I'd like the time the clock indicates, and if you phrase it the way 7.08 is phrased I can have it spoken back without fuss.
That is 6.20
